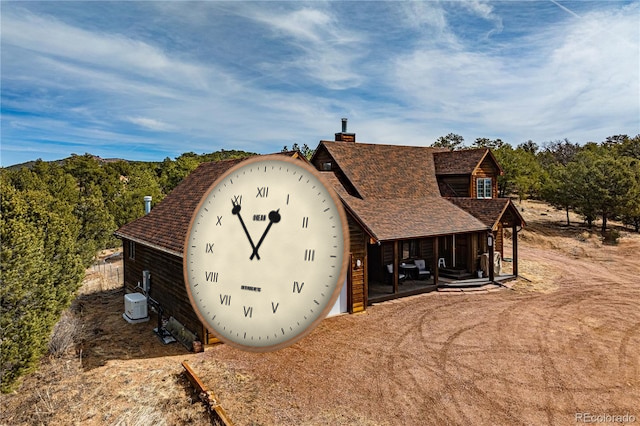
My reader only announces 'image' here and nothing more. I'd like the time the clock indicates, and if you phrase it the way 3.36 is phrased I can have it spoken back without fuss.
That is 12.54
